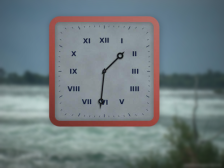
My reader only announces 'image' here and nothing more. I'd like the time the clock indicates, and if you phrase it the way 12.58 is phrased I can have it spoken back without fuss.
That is 1.31
